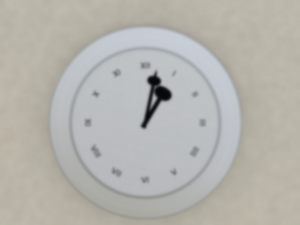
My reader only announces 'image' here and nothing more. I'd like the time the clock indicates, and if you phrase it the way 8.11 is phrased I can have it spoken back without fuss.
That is 1.02
